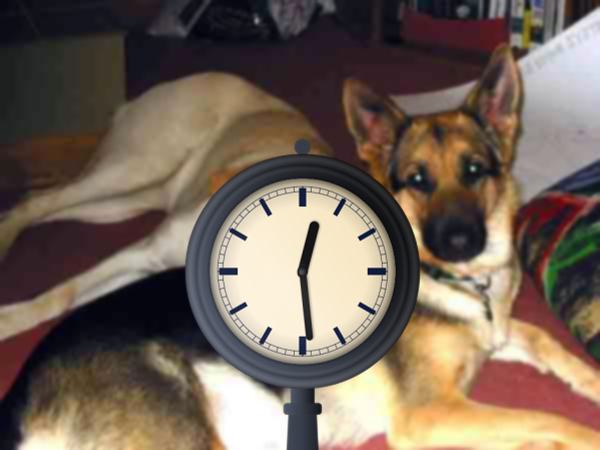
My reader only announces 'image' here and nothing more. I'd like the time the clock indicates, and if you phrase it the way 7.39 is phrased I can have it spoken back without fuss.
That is 12.29
